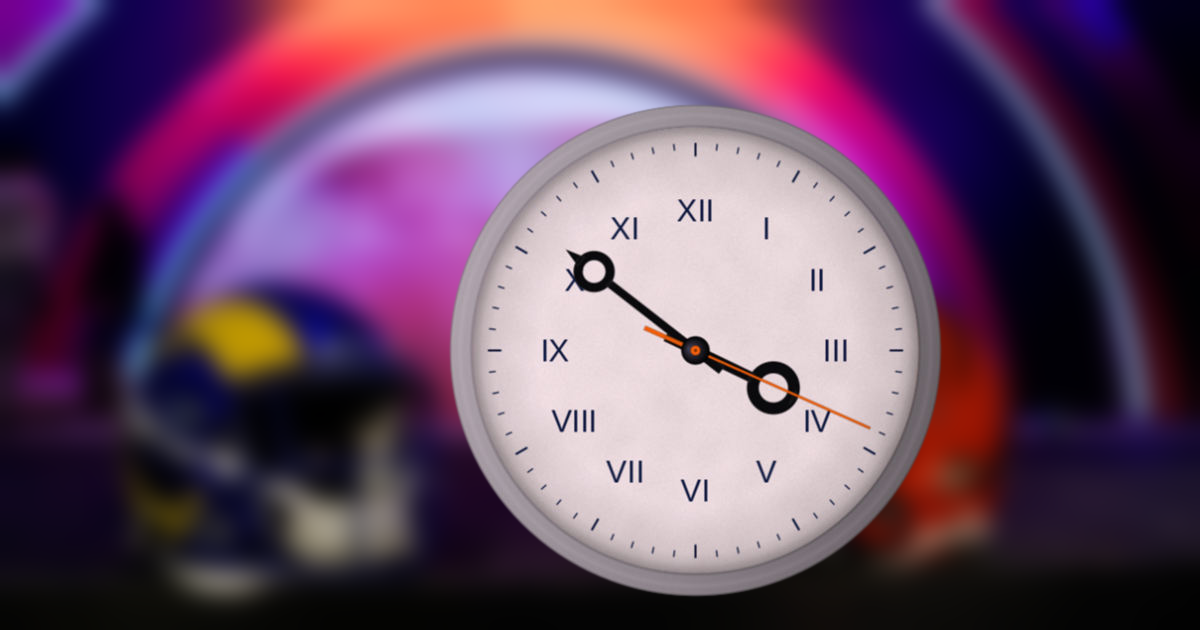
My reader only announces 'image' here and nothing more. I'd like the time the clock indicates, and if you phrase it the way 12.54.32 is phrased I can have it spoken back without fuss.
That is 3.51.19
